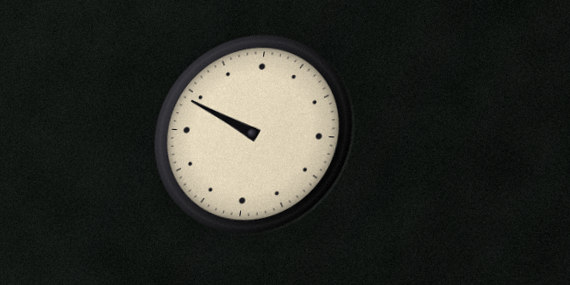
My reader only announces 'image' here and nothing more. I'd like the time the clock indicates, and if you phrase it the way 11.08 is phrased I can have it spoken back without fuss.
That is 9.49
